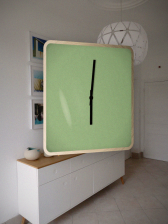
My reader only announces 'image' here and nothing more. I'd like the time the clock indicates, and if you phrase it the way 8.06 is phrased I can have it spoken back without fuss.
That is 6.01
